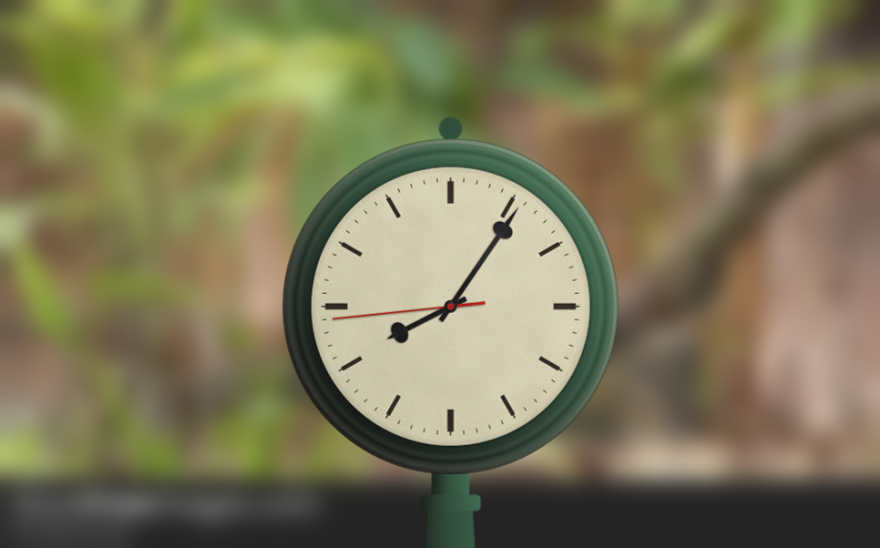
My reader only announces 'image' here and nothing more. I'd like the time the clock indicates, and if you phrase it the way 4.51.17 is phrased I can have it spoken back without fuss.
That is 8.05.44
